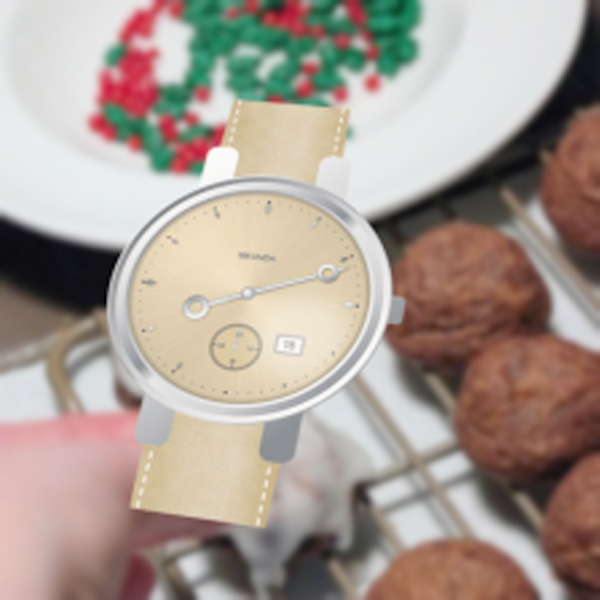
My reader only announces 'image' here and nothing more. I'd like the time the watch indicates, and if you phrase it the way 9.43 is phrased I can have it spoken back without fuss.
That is 8.11
